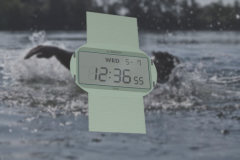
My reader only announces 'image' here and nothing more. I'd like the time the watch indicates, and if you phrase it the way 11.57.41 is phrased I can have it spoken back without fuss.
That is 12.36.55
